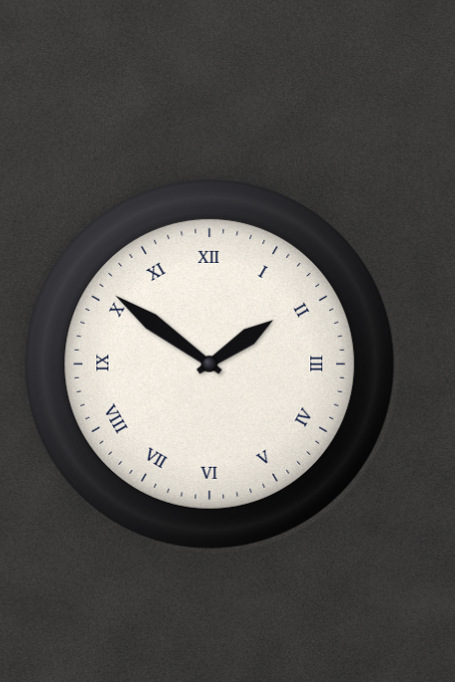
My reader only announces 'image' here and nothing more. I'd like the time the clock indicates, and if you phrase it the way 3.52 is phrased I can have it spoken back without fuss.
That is 1.51
